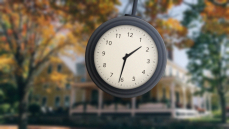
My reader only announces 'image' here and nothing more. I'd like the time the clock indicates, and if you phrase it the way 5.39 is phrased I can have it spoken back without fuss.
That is 1.31
